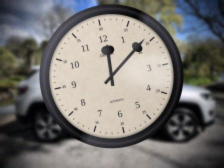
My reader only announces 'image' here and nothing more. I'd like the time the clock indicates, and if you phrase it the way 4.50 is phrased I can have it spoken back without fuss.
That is 12.09
